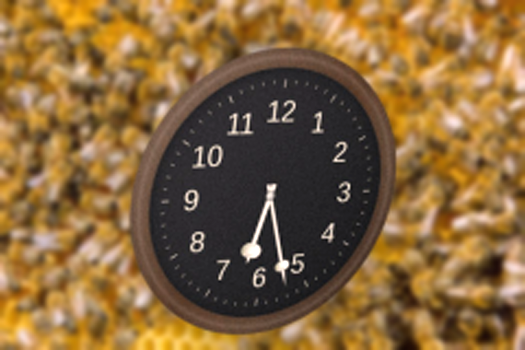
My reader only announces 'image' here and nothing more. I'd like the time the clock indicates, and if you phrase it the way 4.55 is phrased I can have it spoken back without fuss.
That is 6.27
